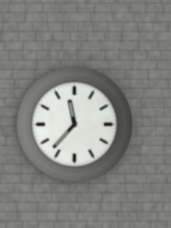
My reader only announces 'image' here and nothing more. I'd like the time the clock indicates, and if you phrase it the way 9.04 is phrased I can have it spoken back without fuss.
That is 11.37
